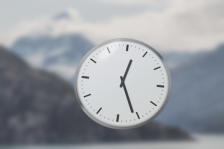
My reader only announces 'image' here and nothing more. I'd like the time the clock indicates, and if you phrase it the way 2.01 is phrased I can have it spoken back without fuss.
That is 12.26
